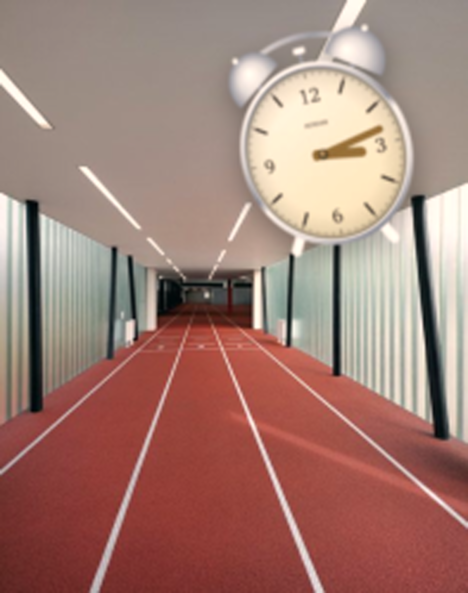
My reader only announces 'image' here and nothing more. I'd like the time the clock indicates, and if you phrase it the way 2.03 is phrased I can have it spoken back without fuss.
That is 3.13
